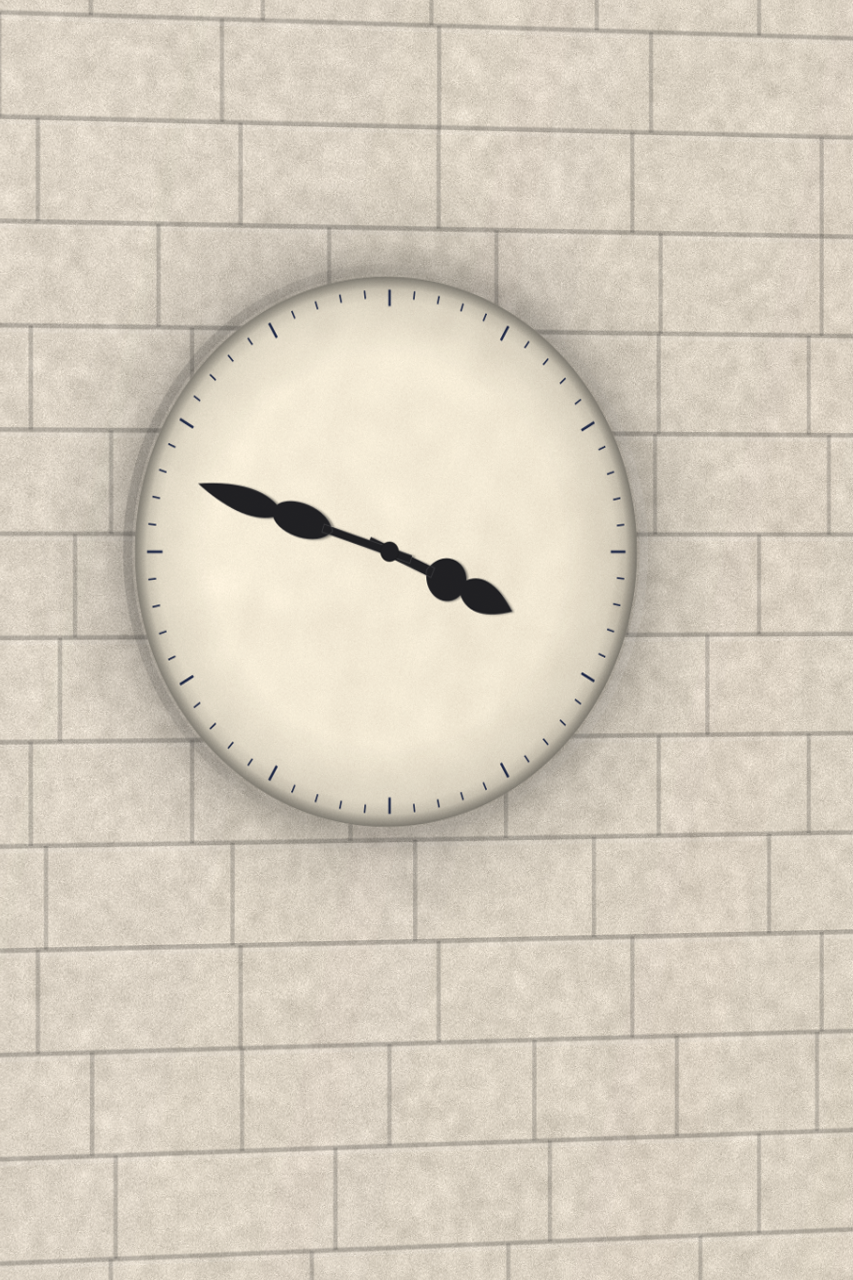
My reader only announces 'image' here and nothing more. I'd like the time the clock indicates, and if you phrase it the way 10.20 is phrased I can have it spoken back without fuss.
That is 3.48
